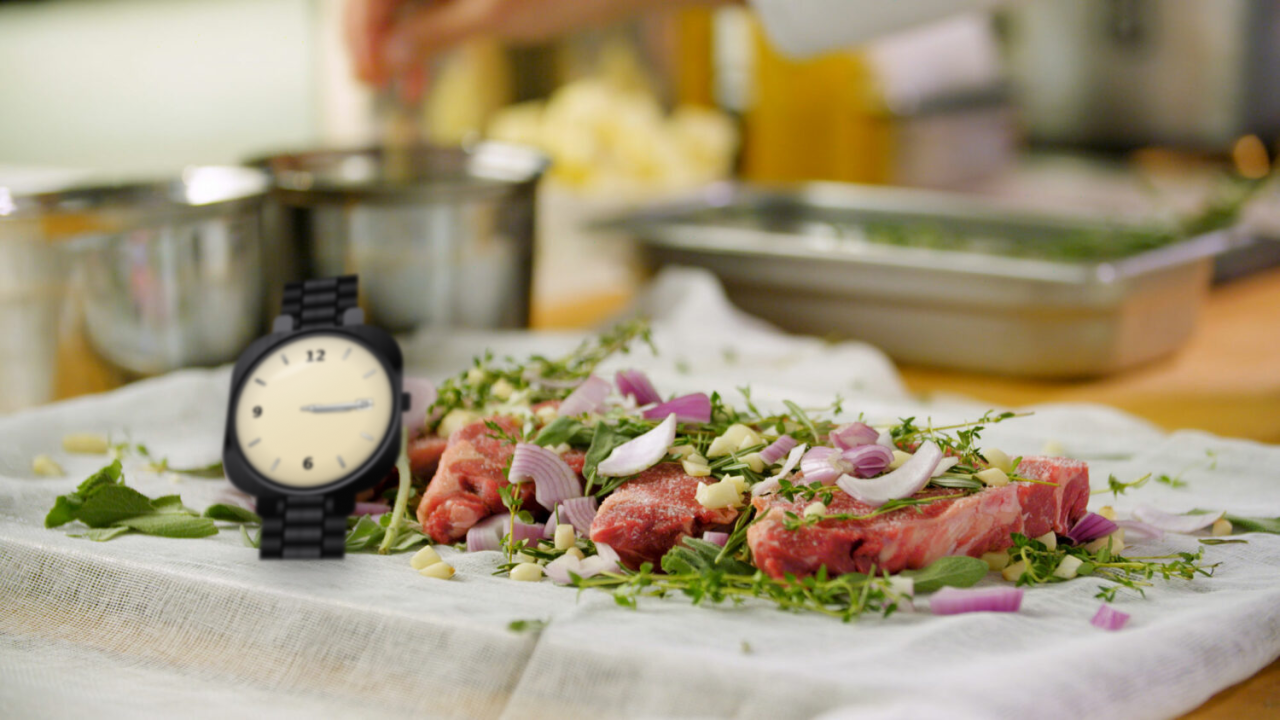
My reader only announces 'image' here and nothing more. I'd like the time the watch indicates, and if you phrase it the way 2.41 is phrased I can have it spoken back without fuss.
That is 3.15
